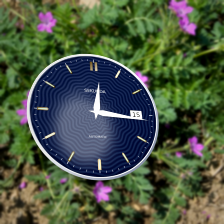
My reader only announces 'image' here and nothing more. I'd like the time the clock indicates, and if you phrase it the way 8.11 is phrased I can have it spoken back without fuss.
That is 12.16
